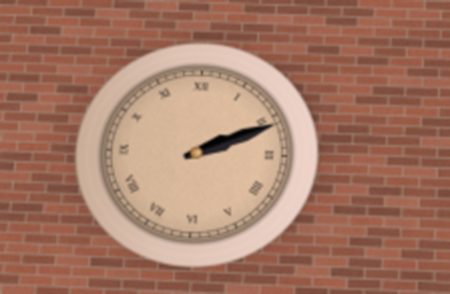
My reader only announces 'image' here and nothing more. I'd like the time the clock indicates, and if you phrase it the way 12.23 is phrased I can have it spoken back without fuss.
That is 2.11
